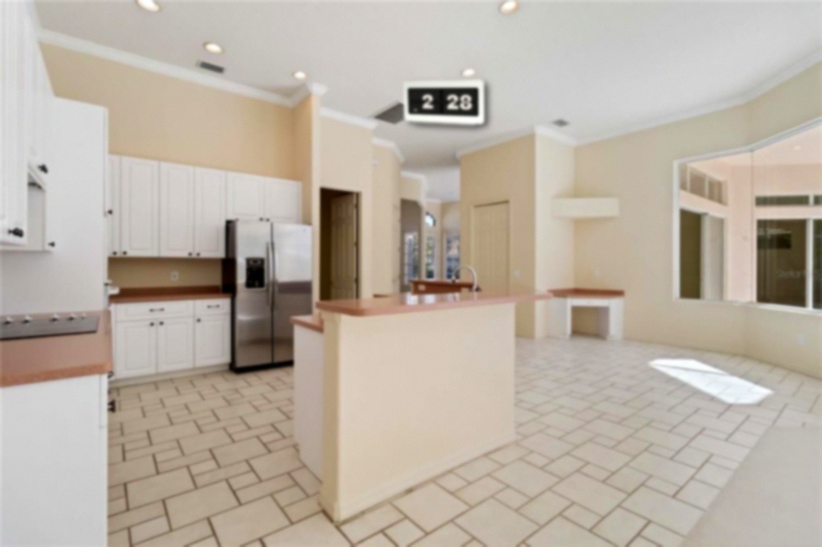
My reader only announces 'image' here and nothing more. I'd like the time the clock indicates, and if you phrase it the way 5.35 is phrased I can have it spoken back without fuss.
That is 2.28
